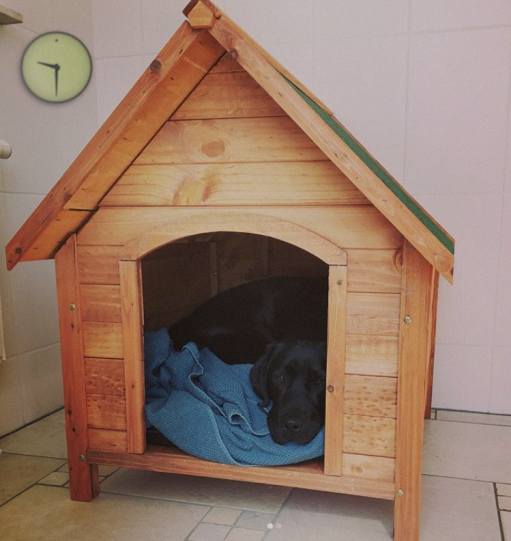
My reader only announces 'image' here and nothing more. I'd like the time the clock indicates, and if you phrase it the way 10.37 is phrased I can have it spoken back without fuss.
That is 9.30
